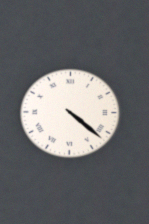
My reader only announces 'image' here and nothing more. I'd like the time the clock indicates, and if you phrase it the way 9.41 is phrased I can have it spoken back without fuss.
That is 4.22
